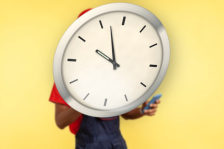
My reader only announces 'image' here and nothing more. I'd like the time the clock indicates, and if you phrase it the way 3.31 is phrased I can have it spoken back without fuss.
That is 9.57
